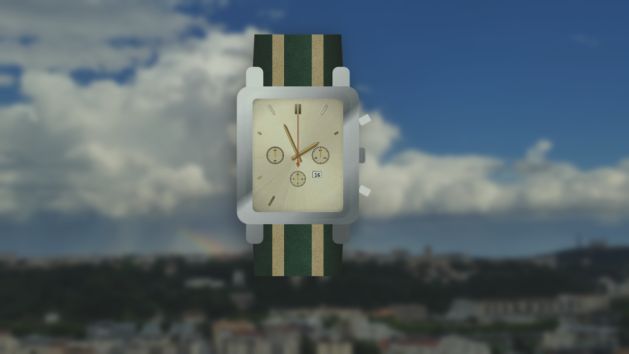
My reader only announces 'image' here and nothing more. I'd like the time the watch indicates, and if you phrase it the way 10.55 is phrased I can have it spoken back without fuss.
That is 1.56
